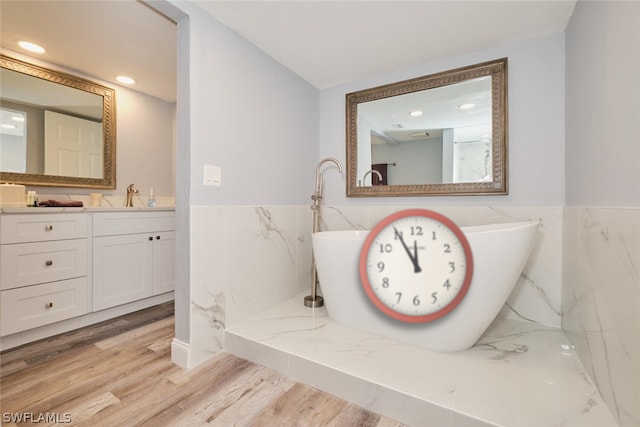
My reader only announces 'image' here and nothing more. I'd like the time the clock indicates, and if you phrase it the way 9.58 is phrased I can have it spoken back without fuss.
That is 11.55
